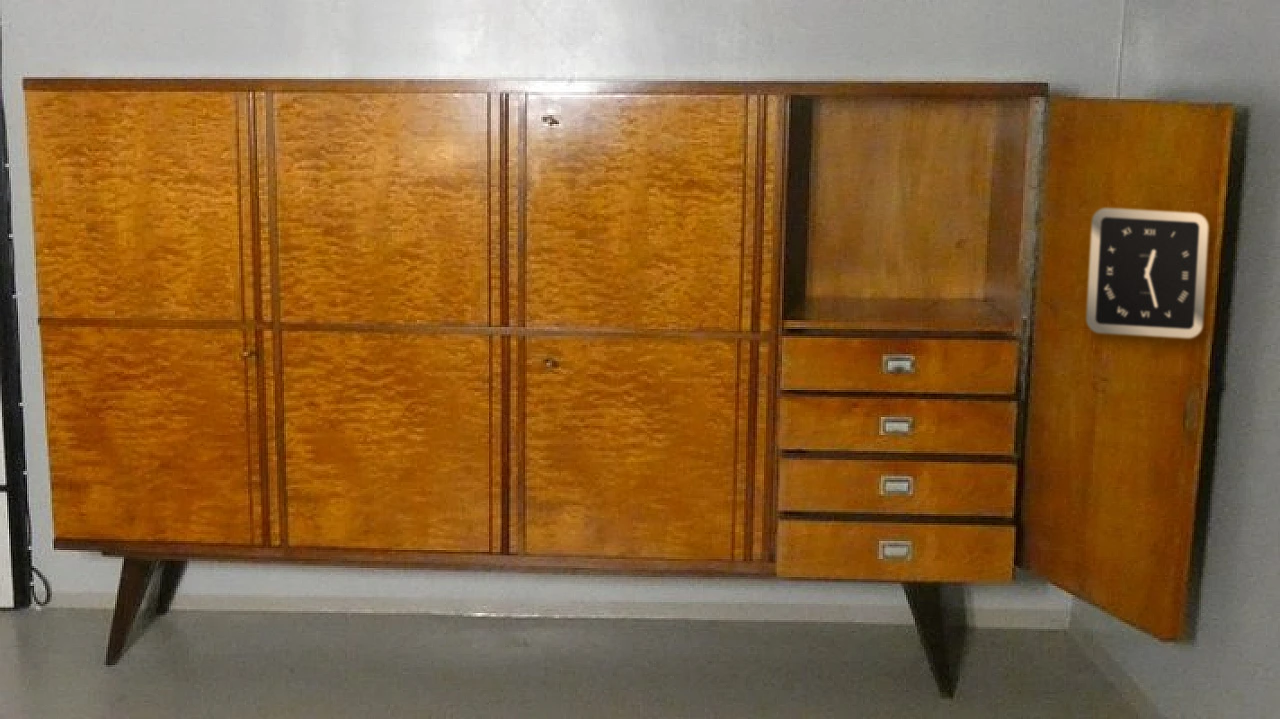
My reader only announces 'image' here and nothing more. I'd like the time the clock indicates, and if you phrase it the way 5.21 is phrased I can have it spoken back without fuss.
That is 12.27
